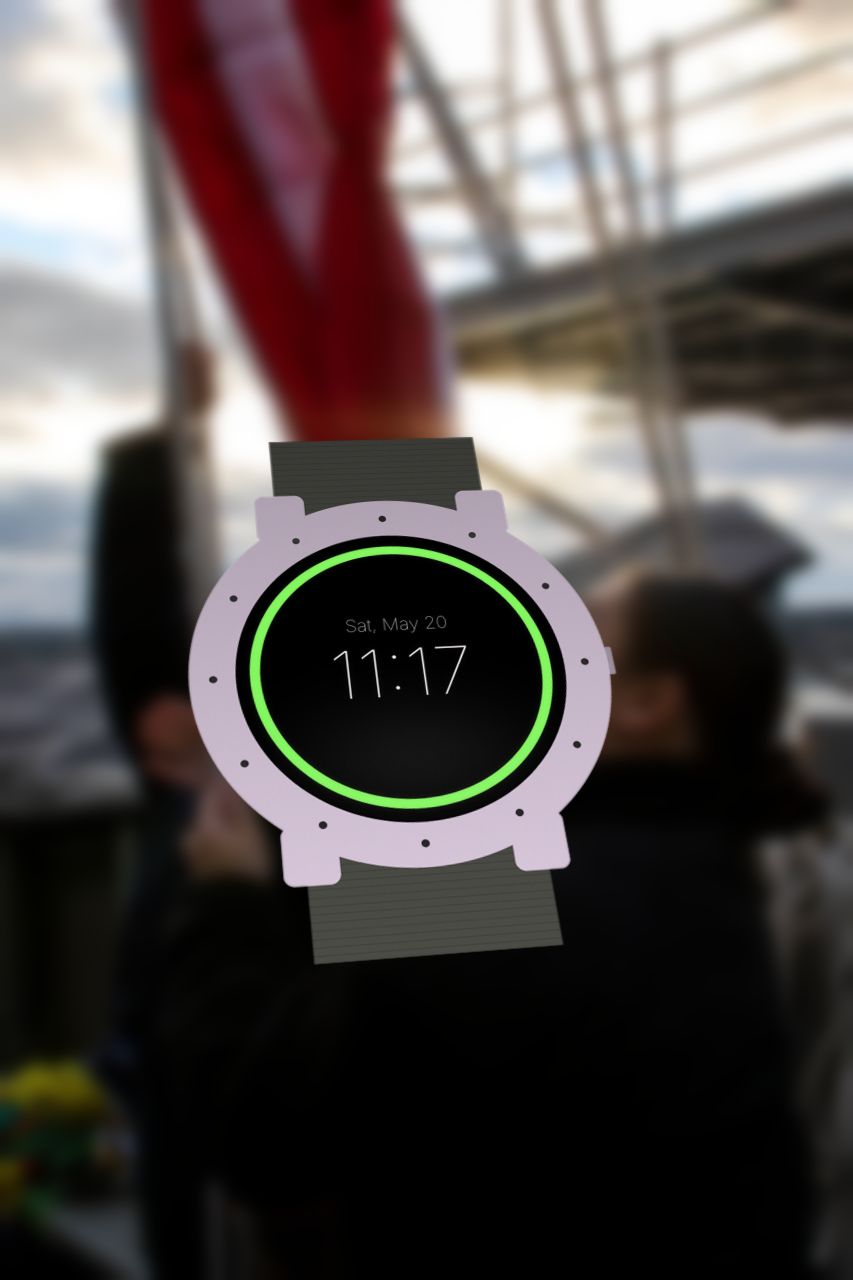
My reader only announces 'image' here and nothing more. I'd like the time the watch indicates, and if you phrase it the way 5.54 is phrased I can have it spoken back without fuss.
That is 11.17
